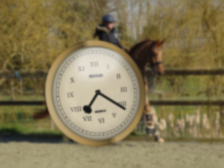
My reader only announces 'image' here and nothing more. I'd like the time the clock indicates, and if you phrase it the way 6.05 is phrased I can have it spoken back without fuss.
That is 7.21
